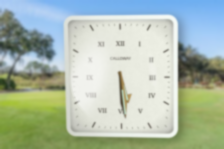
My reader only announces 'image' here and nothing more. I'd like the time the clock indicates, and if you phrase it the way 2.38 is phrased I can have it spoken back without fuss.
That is 5.29
